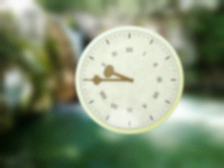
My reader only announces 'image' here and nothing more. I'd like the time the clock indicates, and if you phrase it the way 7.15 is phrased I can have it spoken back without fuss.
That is 9.45
